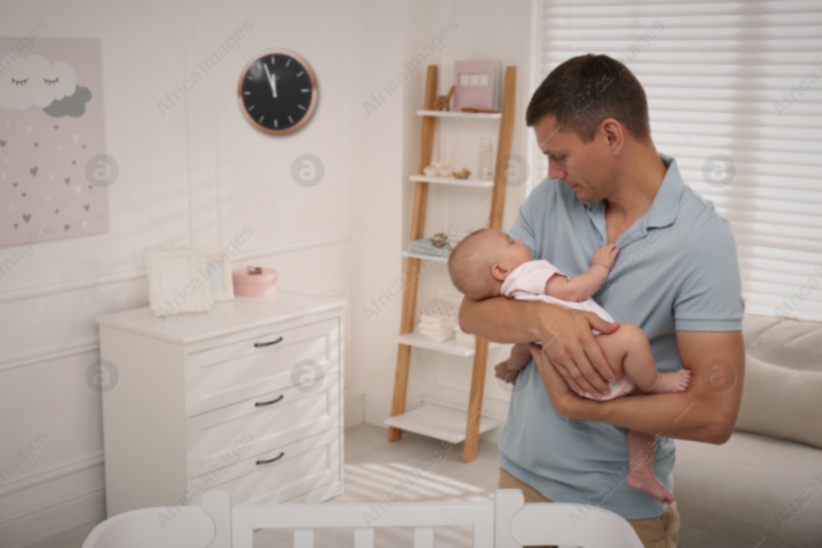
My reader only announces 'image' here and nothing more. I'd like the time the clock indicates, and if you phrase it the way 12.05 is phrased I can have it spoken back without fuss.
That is 11.57
